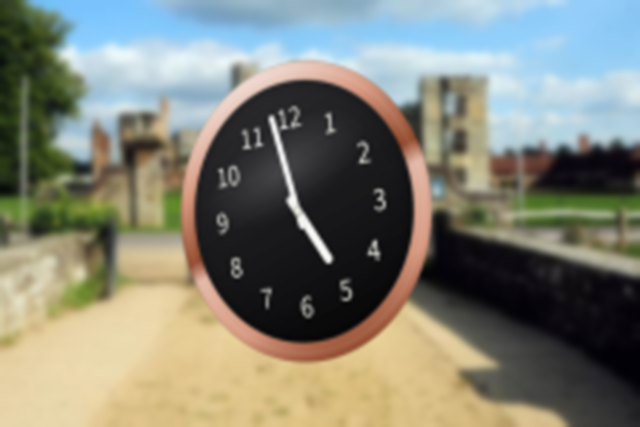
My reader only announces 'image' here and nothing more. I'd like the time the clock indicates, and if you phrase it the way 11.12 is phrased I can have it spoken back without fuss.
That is 4.58
